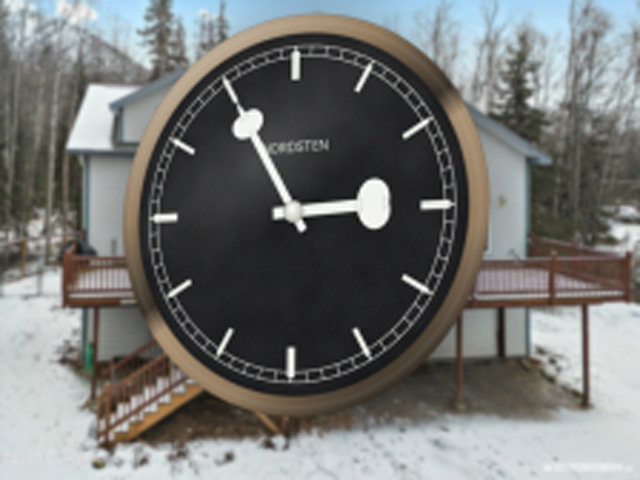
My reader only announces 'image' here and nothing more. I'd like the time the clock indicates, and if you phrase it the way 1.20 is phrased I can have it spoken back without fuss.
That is 2.55
